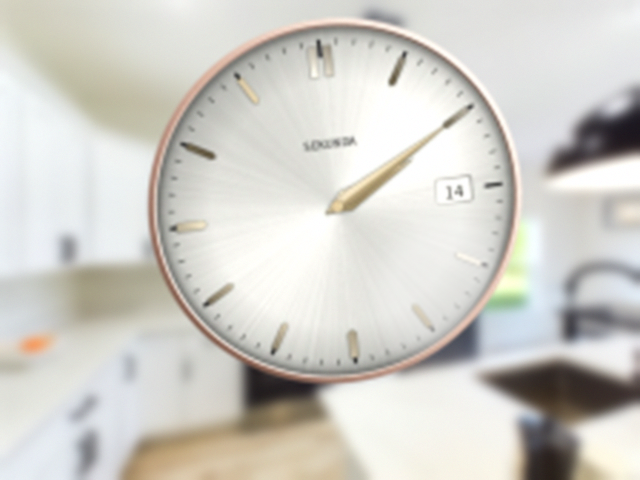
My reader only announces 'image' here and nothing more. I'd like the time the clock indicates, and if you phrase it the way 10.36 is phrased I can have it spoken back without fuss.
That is 2.10
